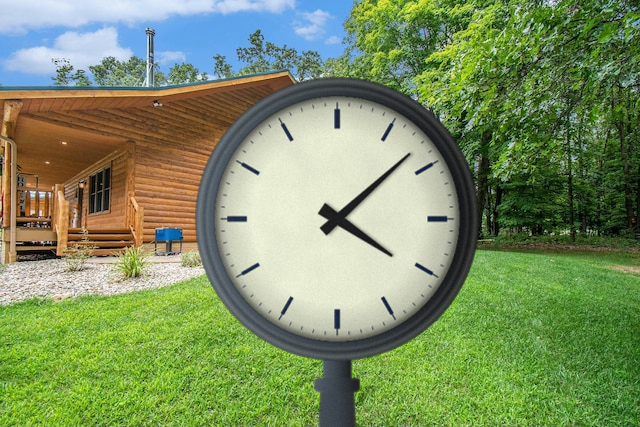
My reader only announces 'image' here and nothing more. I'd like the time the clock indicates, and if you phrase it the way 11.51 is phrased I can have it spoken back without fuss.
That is 4.08
